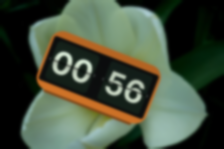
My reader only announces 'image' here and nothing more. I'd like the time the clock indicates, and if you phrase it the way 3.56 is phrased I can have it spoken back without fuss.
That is 0.56
